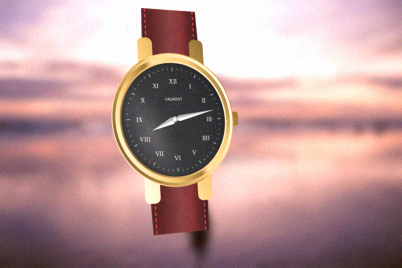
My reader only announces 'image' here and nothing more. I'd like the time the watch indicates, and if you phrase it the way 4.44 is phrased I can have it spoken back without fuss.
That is 8.13
